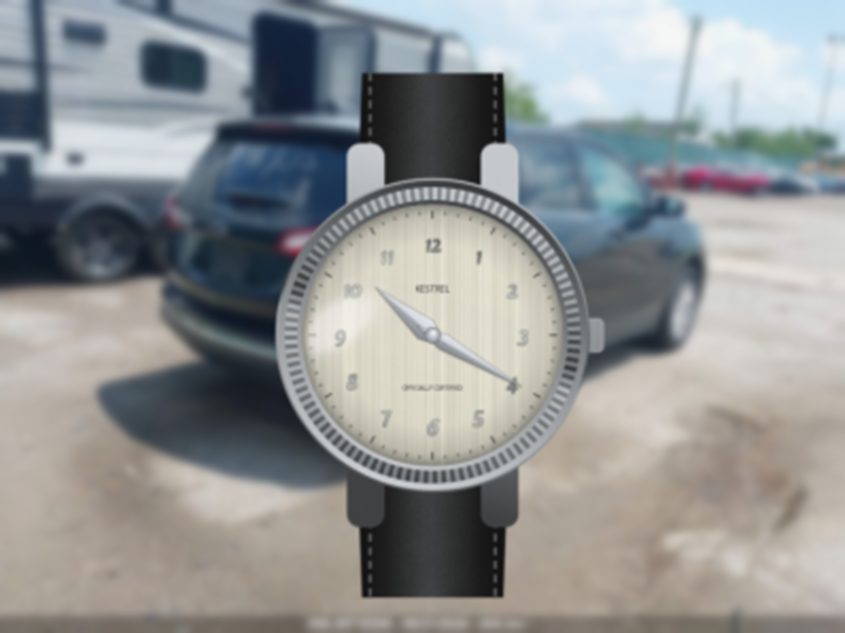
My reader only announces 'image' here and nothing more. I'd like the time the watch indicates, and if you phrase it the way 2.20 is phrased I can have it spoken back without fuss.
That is 10.20
